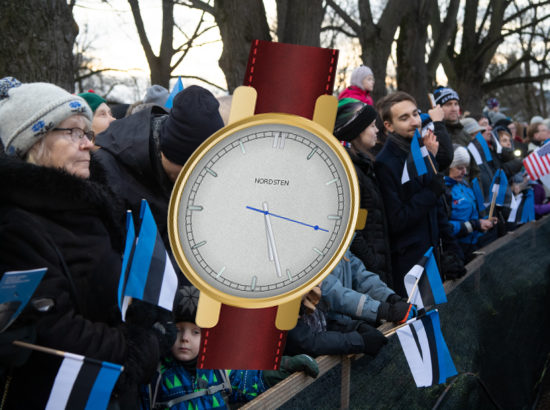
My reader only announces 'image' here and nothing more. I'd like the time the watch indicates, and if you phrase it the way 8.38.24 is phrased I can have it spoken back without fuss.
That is 5.26.17
